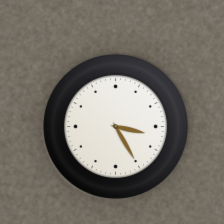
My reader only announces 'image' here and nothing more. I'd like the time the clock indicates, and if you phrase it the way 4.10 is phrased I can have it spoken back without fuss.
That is 3.25
